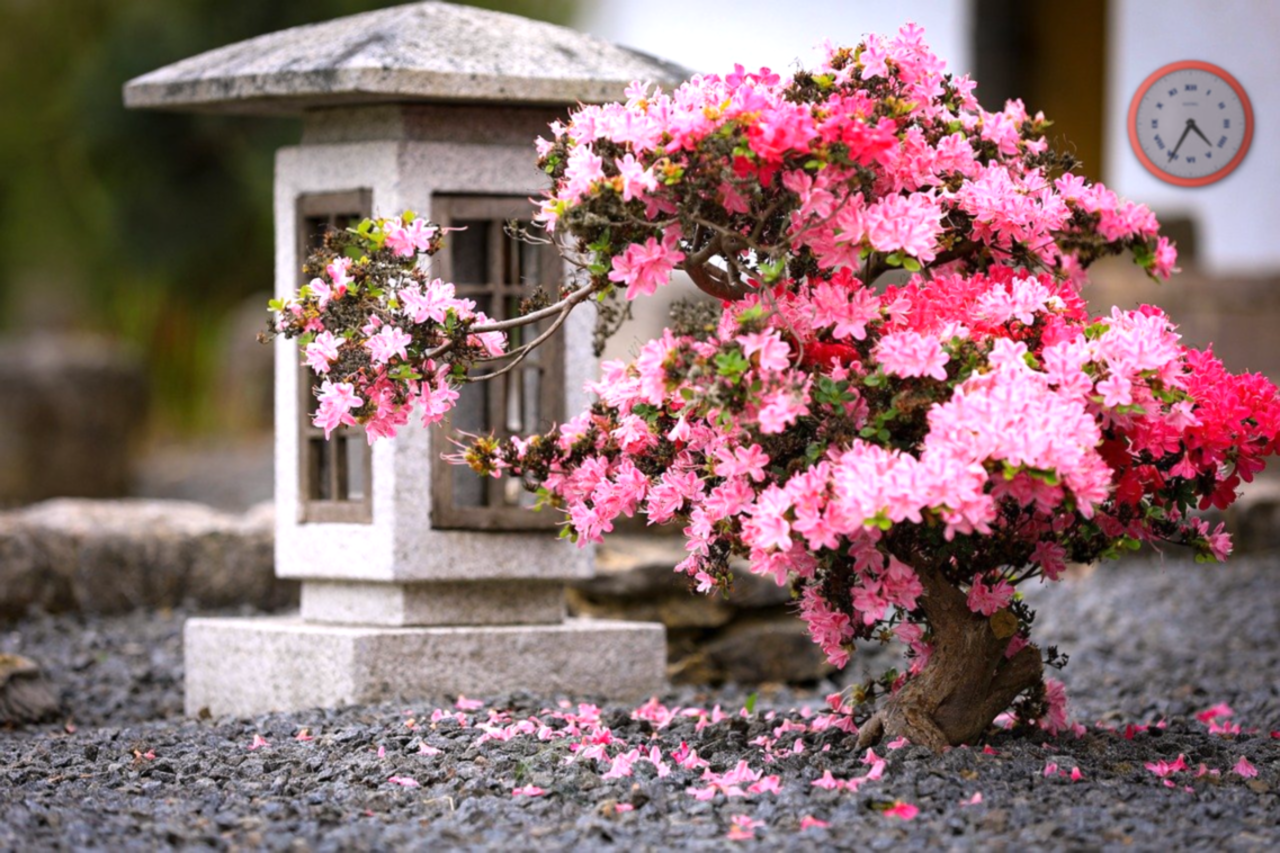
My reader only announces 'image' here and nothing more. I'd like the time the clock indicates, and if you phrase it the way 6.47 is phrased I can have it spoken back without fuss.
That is 4.35
